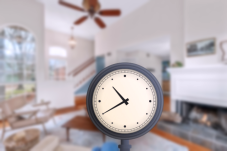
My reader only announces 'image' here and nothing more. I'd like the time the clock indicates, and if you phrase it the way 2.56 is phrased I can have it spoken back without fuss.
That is 10.40
